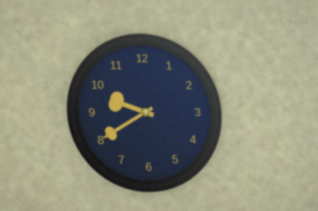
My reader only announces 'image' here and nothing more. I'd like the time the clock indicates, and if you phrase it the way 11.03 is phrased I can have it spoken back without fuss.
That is 9.40
